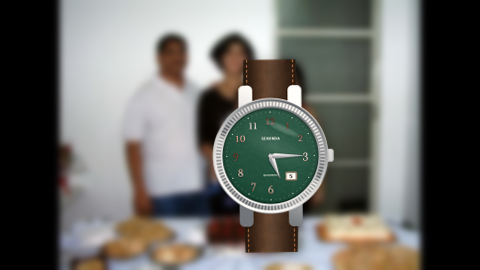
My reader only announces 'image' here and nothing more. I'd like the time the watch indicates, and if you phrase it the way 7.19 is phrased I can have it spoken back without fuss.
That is 5.15
